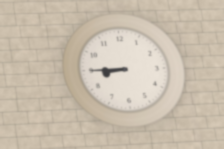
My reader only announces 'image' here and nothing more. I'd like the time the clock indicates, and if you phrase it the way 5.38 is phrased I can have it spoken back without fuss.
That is 8.45
